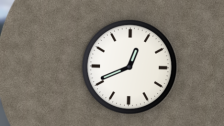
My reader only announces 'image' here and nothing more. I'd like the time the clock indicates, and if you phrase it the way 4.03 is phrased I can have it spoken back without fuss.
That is 12.41
